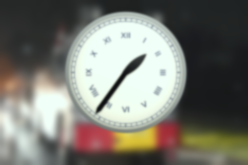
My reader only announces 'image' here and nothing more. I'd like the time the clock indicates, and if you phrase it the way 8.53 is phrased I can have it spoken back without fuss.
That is 1.36
